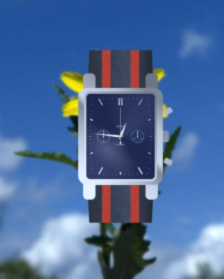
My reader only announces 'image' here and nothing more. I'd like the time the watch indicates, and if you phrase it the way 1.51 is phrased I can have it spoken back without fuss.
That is 12.46
